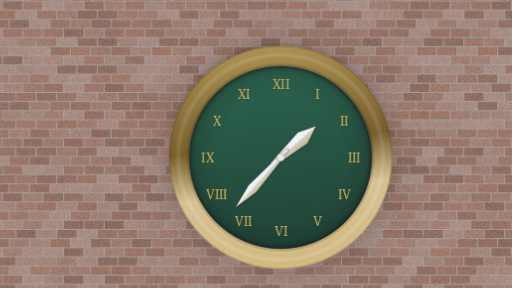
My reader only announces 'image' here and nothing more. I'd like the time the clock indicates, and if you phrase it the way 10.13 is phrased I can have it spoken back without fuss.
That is 1.37
